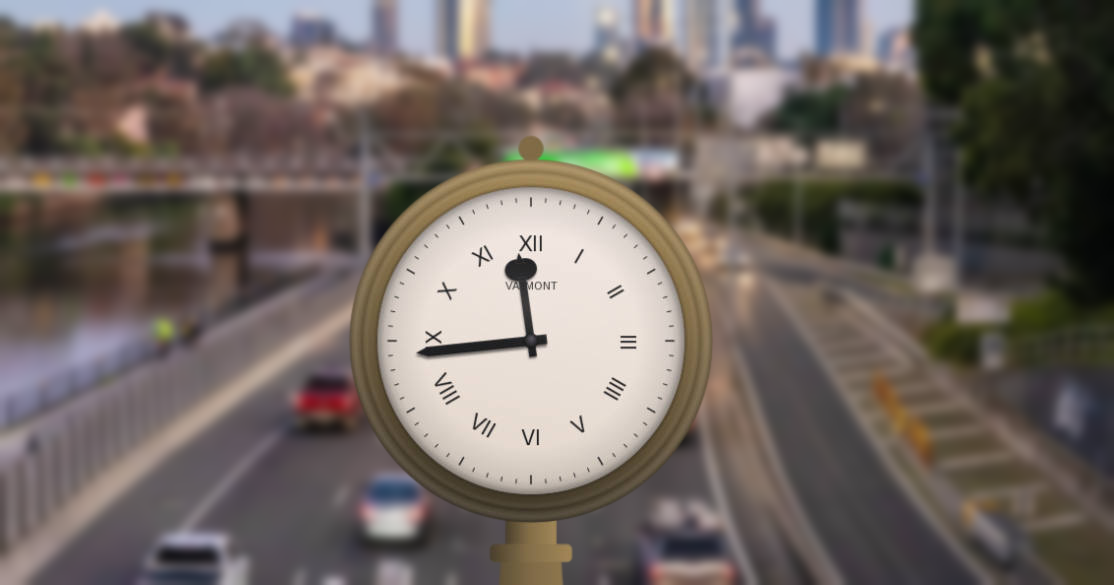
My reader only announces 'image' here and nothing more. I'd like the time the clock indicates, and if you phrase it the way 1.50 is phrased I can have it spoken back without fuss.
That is 11.44
